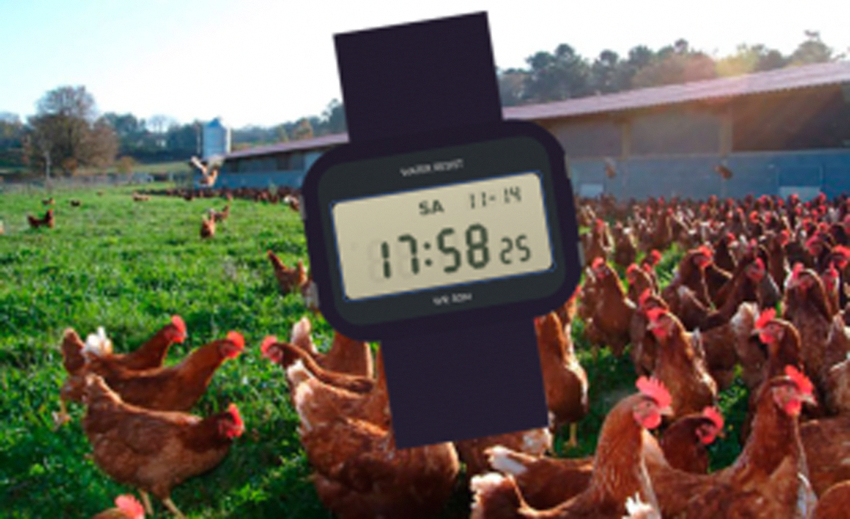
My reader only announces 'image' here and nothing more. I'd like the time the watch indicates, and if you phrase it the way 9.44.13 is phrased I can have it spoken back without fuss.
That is 17.58.25
